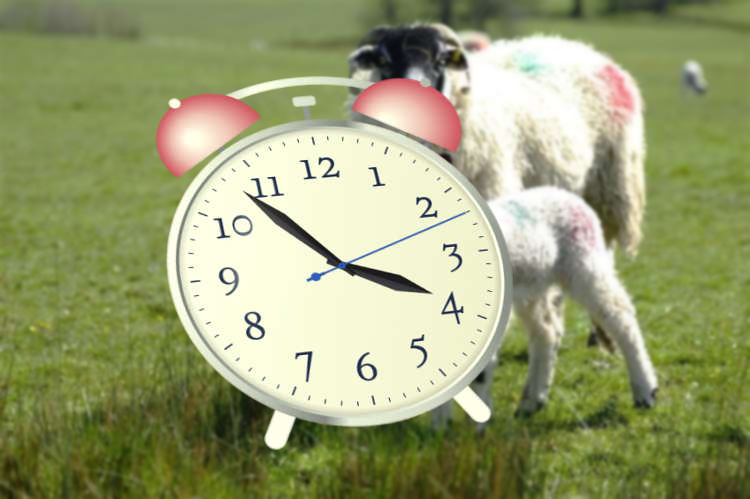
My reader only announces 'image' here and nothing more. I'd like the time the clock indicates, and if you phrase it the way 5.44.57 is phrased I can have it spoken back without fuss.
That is 3.53.12
